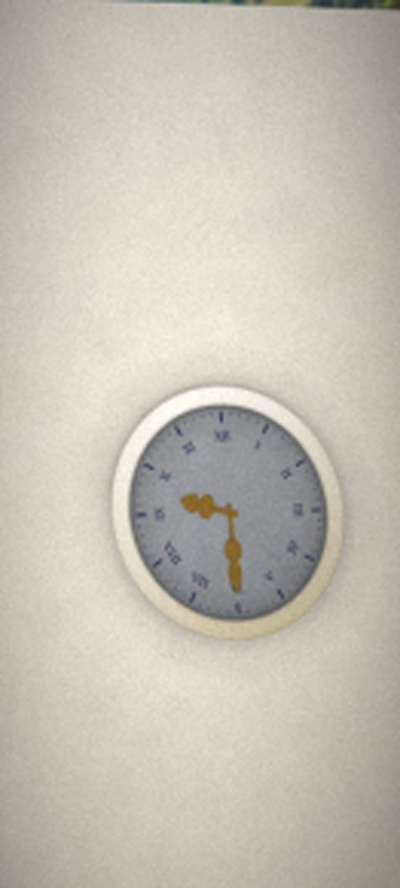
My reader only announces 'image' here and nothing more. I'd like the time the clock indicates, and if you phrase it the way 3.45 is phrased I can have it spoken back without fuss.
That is 9.30
